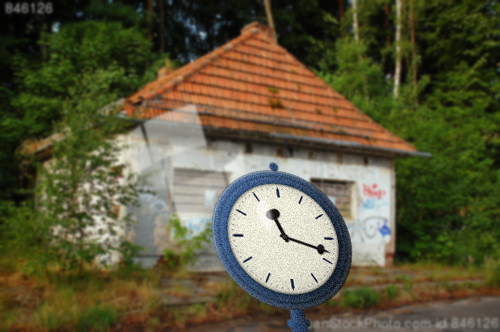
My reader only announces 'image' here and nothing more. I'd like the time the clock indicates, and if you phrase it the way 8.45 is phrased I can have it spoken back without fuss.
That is 11.18
